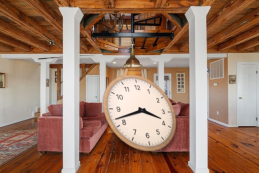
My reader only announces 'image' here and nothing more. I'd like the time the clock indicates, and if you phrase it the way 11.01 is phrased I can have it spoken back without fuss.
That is 3.42
